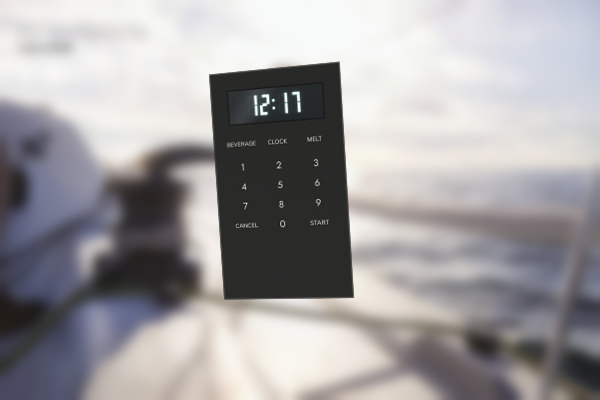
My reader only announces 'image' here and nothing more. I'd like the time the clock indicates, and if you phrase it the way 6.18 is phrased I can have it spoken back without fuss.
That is 12.17
